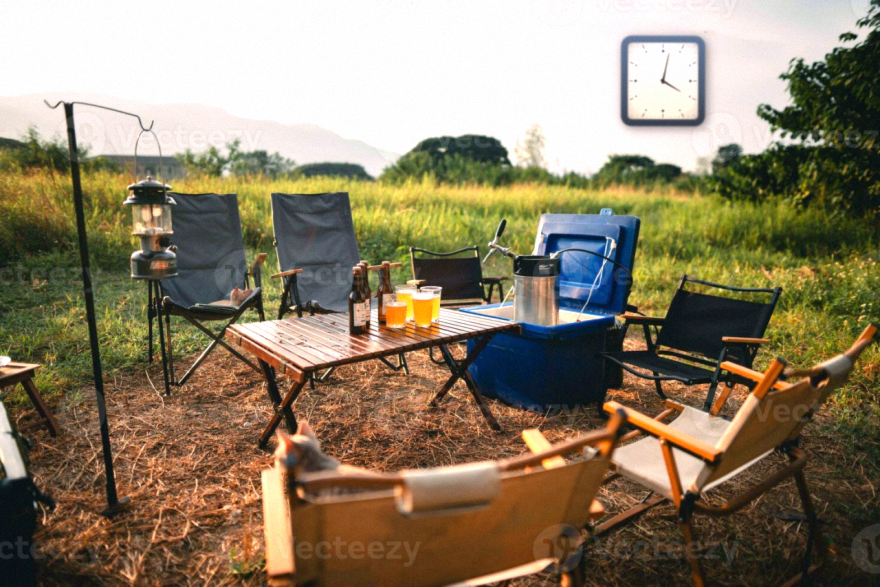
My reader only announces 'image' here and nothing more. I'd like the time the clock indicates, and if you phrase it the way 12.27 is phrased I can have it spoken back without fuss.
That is 4.02
